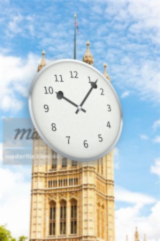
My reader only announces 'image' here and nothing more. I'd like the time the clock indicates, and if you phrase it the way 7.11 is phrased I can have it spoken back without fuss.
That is 10.07
